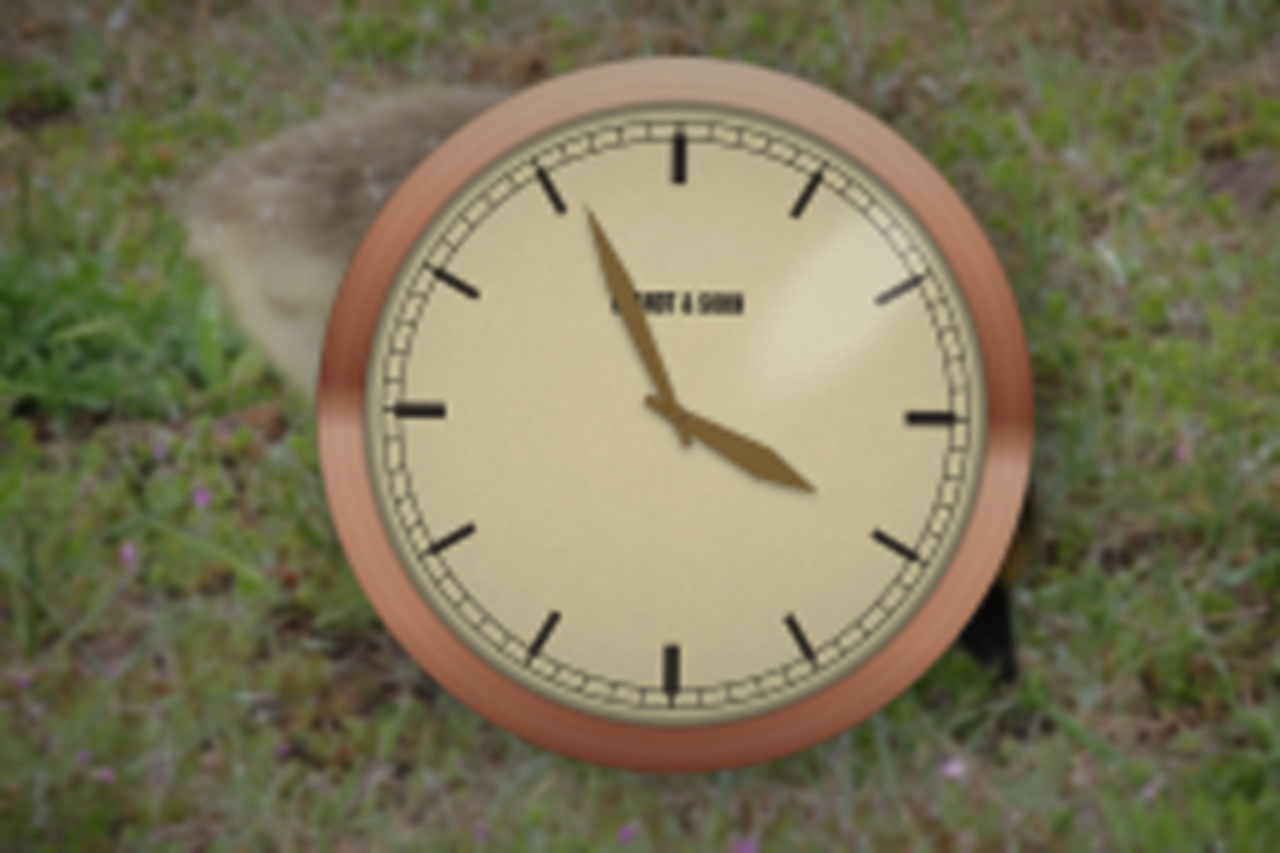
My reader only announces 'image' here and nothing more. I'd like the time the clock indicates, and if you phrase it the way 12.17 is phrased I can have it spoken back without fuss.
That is 3.56
